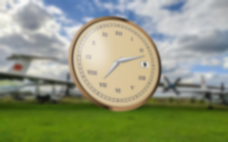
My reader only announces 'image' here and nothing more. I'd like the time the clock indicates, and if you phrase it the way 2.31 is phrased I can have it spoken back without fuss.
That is 7.12
